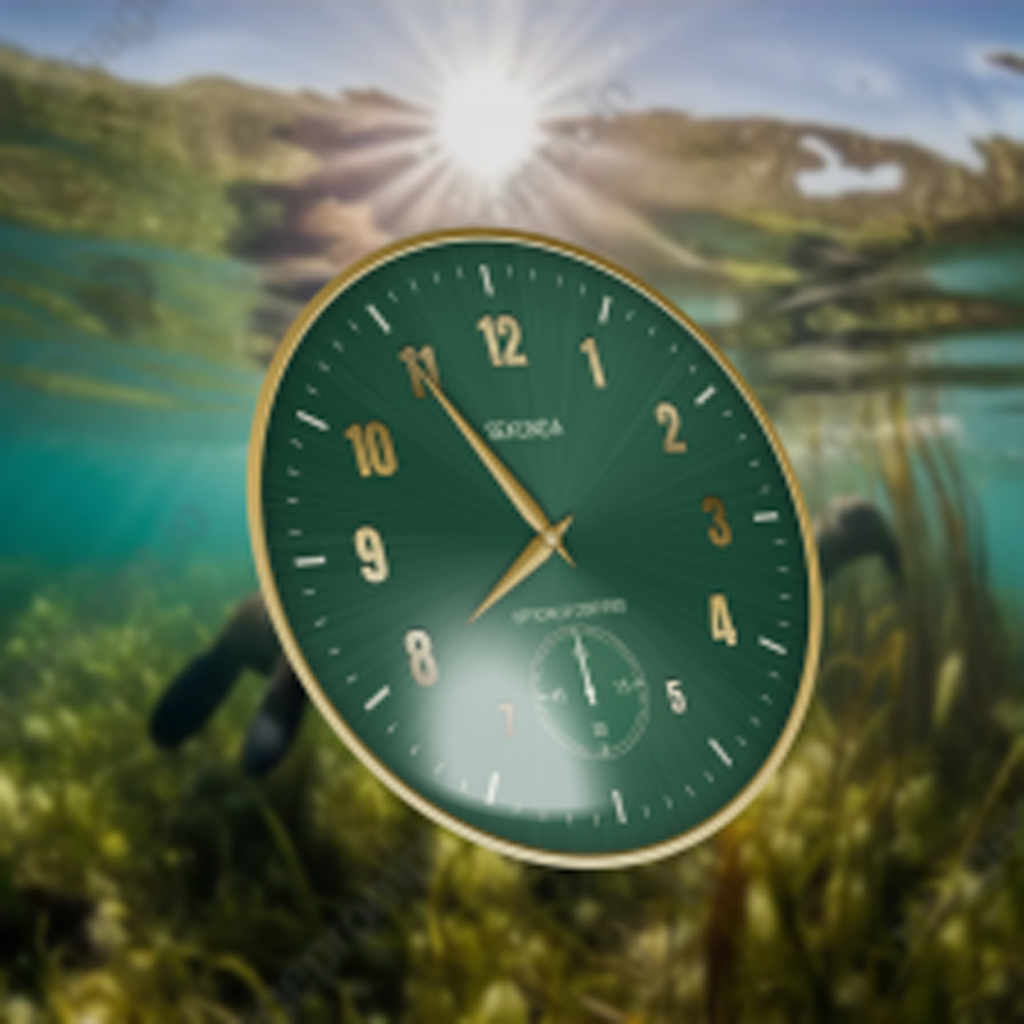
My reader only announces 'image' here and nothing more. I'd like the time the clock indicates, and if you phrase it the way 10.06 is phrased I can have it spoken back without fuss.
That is 7.55
